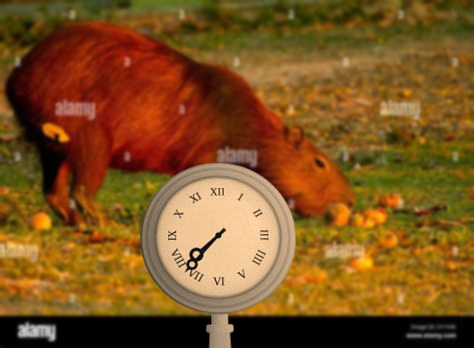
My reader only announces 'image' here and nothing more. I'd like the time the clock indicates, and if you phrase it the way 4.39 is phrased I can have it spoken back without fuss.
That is 7.37
